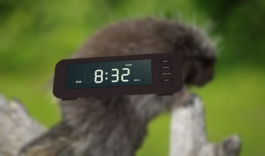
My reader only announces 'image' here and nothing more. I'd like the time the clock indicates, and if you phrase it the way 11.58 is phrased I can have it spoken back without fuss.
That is 8.32
